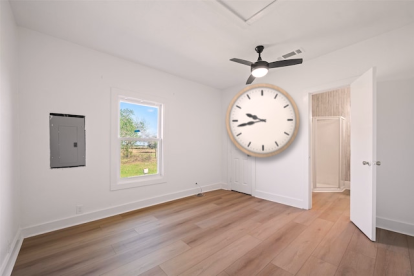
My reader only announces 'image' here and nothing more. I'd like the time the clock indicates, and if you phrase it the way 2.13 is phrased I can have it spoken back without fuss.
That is 9.43
